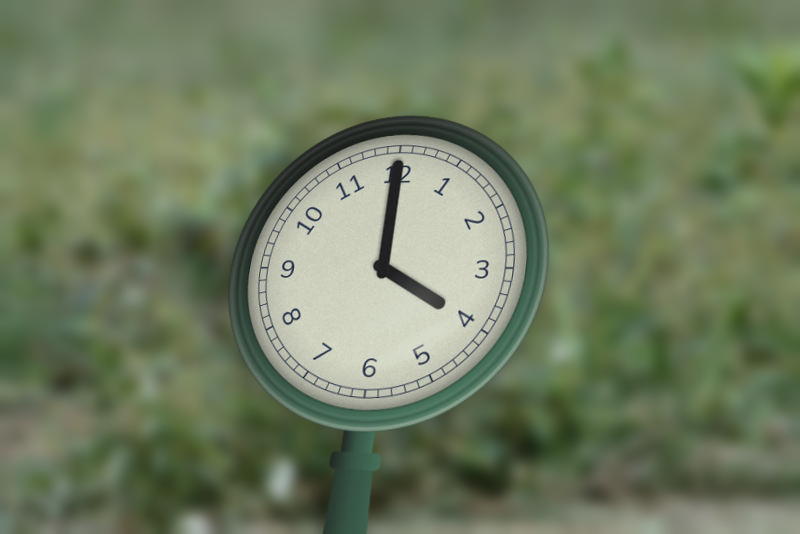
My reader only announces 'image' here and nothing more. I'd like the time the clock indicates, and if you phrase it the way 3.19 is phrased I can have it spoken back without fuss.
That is 4.00
